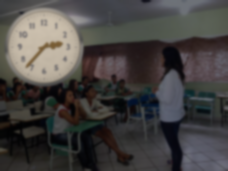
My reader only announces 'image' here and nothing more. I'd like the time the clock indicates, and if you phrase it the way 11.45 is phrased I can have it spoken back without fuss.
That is 2.37
